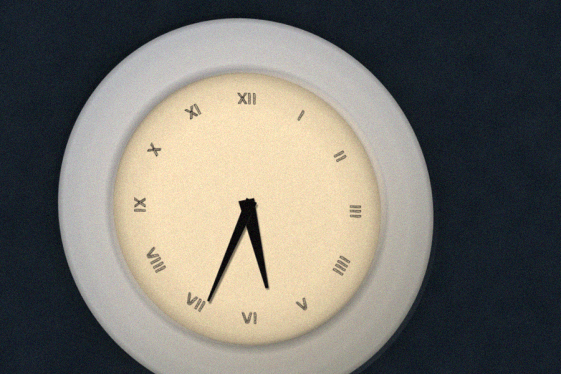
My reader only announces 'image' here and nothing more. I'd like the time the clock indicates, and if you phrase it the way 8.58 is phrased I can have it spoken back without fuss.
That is 5.34
